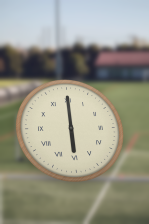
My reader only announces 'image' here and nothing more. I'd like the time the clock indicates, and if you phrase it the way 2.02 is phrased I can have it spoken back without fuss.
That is 6.00
